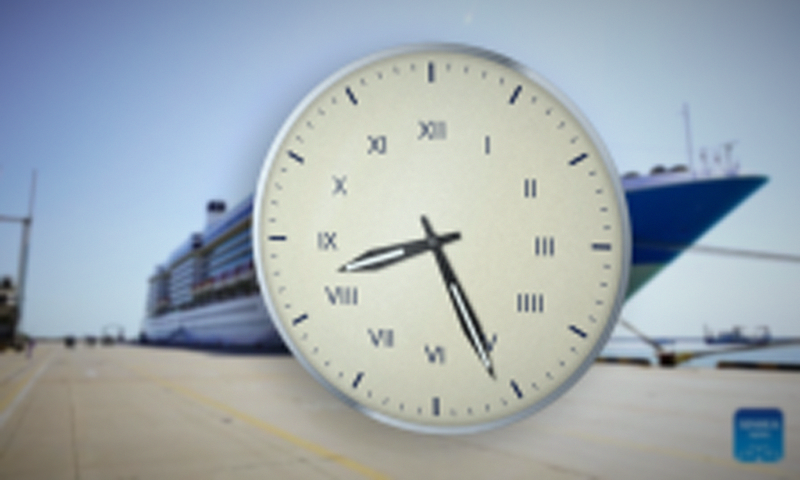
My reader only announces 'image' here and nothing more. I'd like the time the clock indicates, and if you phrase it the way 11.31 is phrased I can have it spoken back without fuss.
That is 8.26
